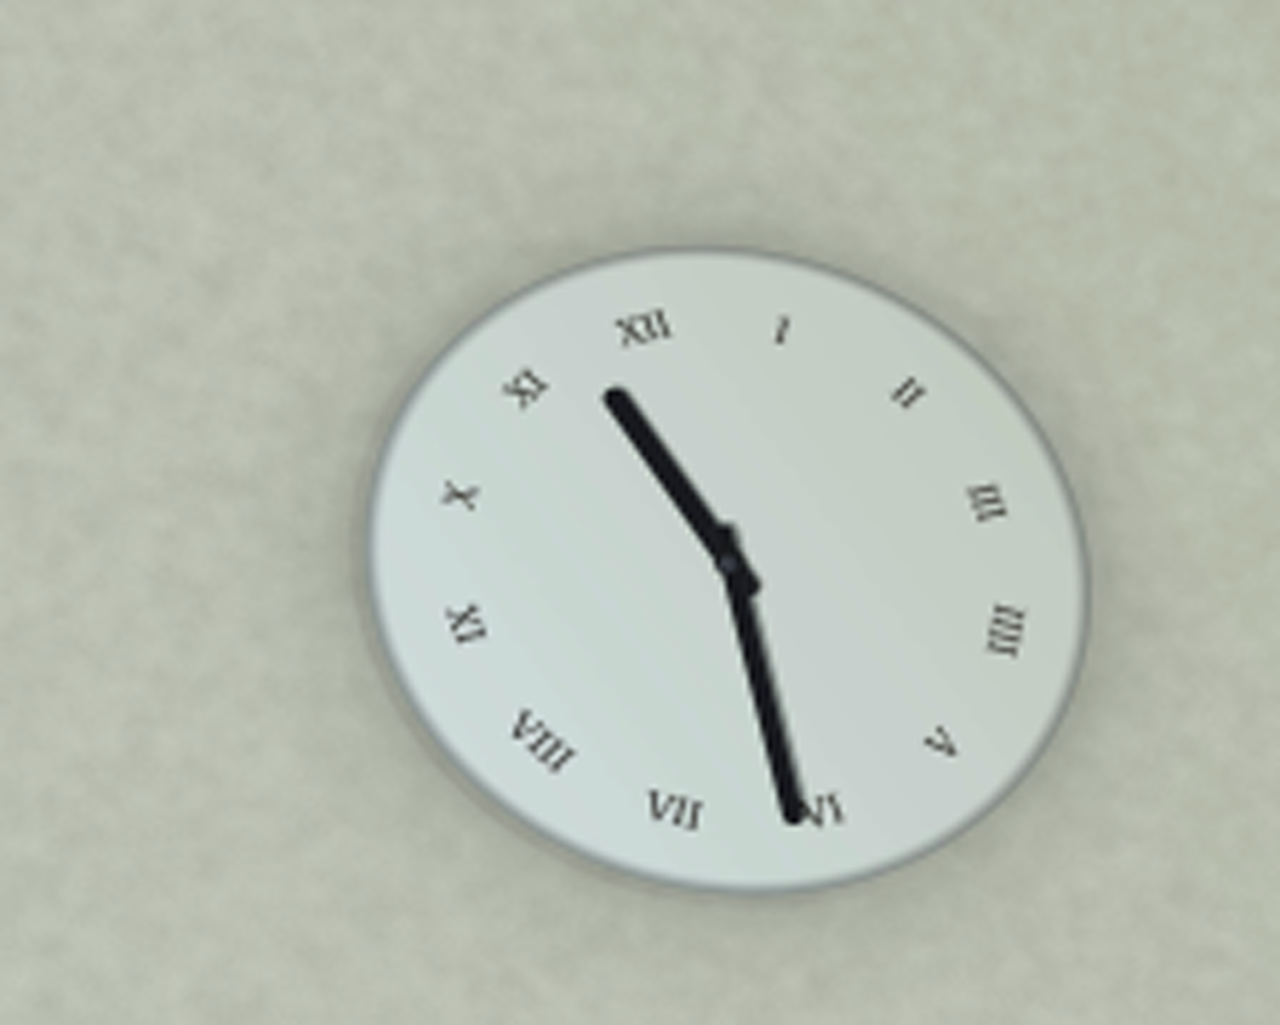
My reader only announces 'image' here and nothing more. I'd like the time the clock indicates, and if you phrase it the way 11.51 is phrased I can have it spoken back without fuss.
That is 11.31
